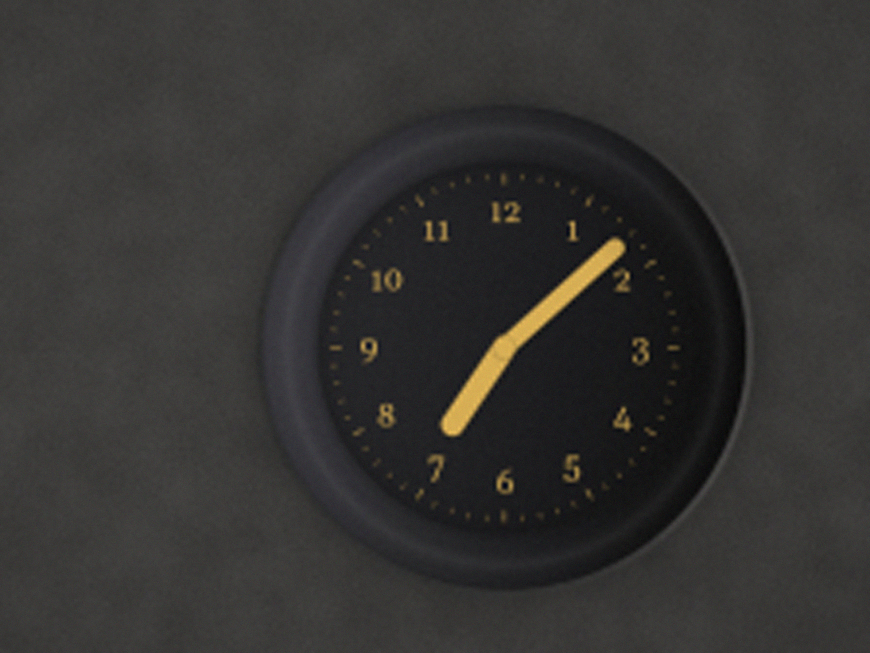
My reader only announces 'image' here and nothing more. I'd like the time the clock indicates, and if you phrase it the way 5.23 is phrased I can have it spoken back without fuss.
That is 7.08
